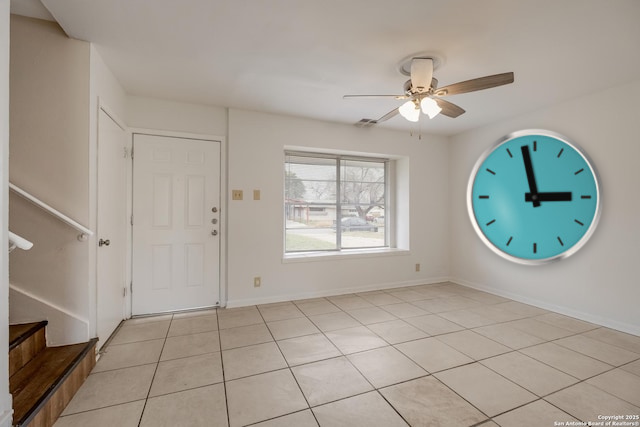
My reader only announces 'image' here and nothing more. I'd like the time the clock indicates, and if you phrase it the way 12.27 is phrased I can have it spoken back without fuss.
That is 2.58
